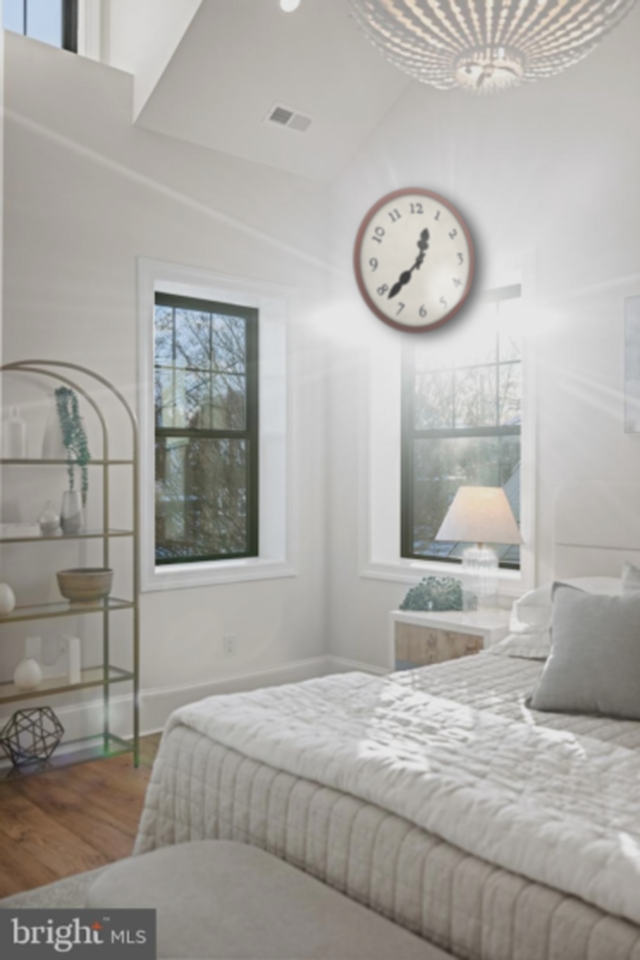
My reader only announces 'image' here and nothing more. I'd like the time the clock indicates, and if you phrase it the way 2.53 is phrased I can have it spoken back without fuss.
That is 12.38
